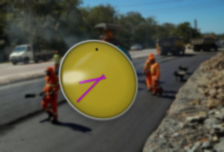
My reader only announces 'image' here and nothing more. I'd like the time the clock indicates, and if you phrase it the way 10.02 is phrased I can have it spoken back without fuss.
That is 8.38
